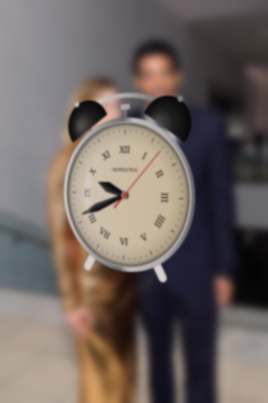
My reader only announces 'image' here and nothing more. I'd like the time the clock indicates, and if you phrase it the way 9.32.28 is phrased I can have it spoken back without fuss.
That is 9.41.07
